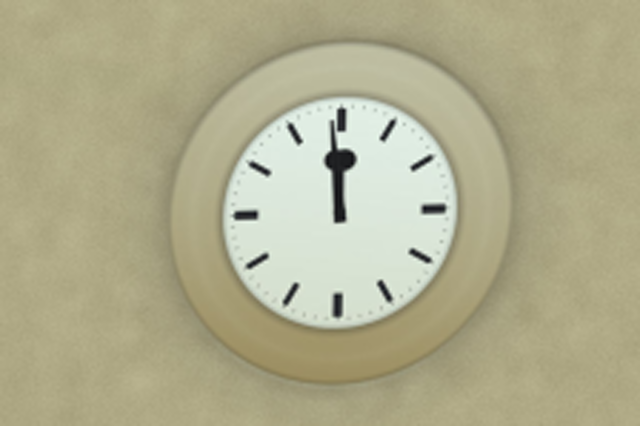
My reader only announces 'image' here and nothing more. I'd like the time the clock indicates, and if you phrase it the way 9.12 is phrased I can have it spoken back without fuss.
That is 11.59
